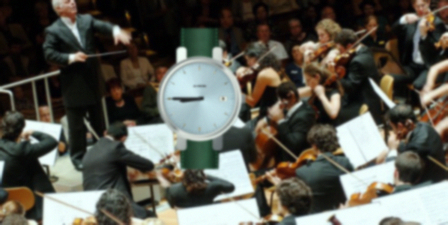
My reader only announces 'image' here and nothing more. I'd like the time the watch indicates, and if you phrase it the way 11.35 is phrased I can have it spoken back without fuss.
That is 8.45
